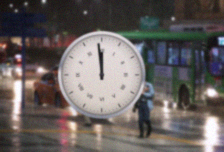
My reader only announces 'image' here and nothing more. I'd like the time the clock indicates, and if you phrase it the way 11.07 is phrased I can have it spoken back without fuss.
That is 11.59
